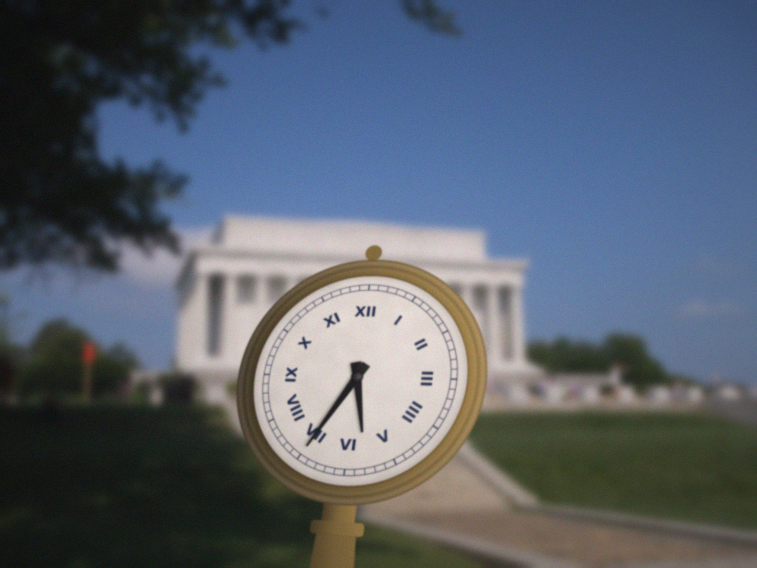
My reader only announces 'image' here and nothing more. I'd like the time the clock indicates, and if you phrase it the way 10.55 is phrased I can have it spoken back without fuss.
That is 5.35
